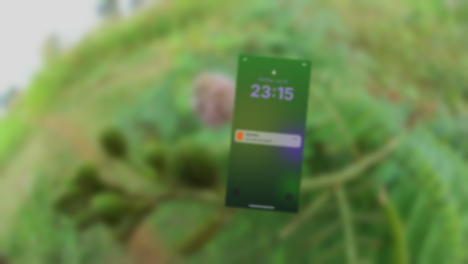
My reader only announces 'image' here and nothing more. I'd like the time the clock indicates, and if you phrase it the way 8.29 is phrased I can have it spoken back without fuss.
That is 23.15
